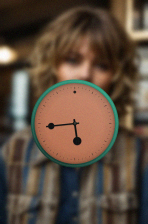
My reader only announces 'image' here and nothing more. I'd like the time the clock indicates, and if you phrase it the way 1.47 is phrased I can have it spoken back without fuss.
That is 5.44
